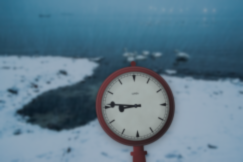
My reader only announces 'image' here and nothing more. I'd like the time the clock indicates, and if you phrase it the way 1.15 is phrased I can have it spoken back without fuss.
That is 8.46
